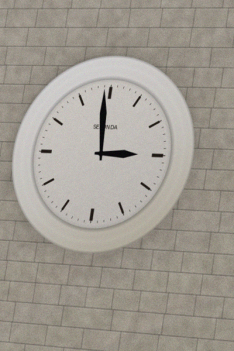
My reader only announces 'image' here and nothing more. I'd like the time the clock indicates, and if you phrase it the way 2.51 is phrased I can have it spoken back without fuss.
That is 2.59
